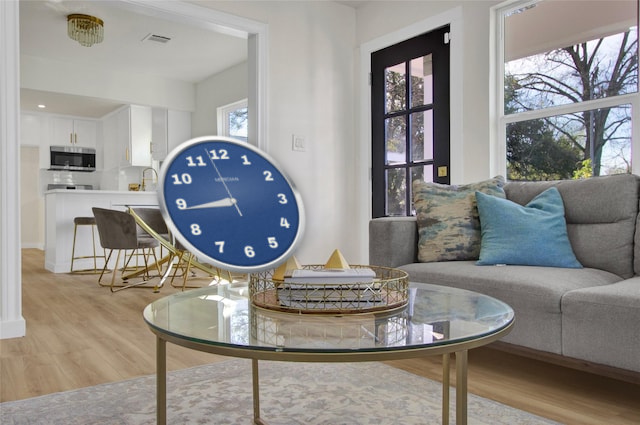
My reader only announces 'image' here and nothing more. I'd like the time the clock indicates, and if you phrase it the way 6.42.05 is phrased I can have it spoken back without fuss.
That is 8.43.58
